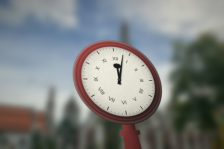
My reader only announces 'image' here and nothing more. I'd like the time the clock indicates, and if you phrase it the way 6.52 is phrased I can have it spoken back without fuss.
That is 12.03
